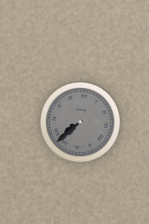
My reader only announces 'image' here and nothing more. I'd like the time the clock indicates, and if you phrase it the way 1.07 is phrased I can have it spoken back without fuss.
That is 7.37
